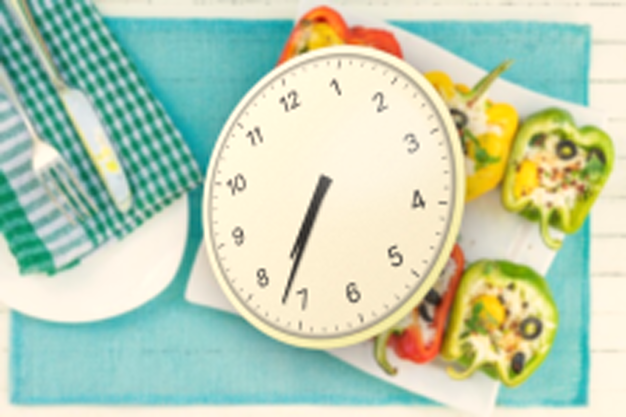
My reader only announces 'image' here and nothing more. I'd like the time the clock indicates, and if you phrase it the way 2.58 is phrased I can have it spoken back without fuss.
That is 7.37
